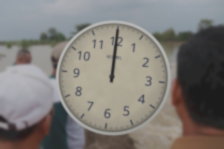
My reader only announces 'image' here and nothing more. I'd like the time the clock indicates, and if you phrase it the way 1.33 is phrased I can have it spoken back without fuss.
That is 12.00
